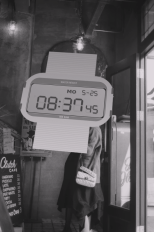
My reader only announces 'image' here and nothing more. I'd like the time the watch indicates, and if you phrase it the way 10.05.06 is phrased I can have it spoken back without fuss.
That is 8.37.45
